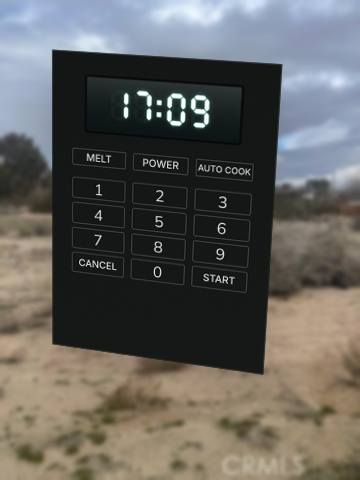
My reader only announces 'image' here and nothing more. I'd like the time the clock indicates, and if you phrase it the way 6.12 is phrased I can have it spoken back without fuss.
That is 17.09
